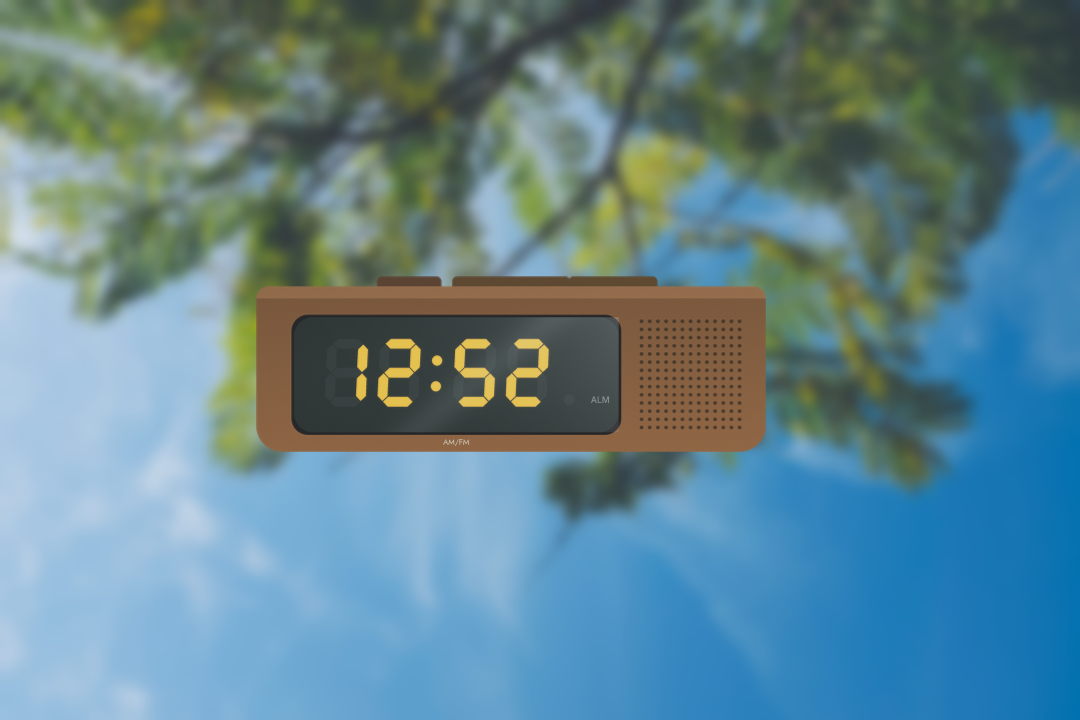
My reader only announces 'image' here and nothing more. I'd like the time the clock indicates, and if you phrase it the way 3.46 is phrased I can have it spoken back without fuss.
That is 12.52
